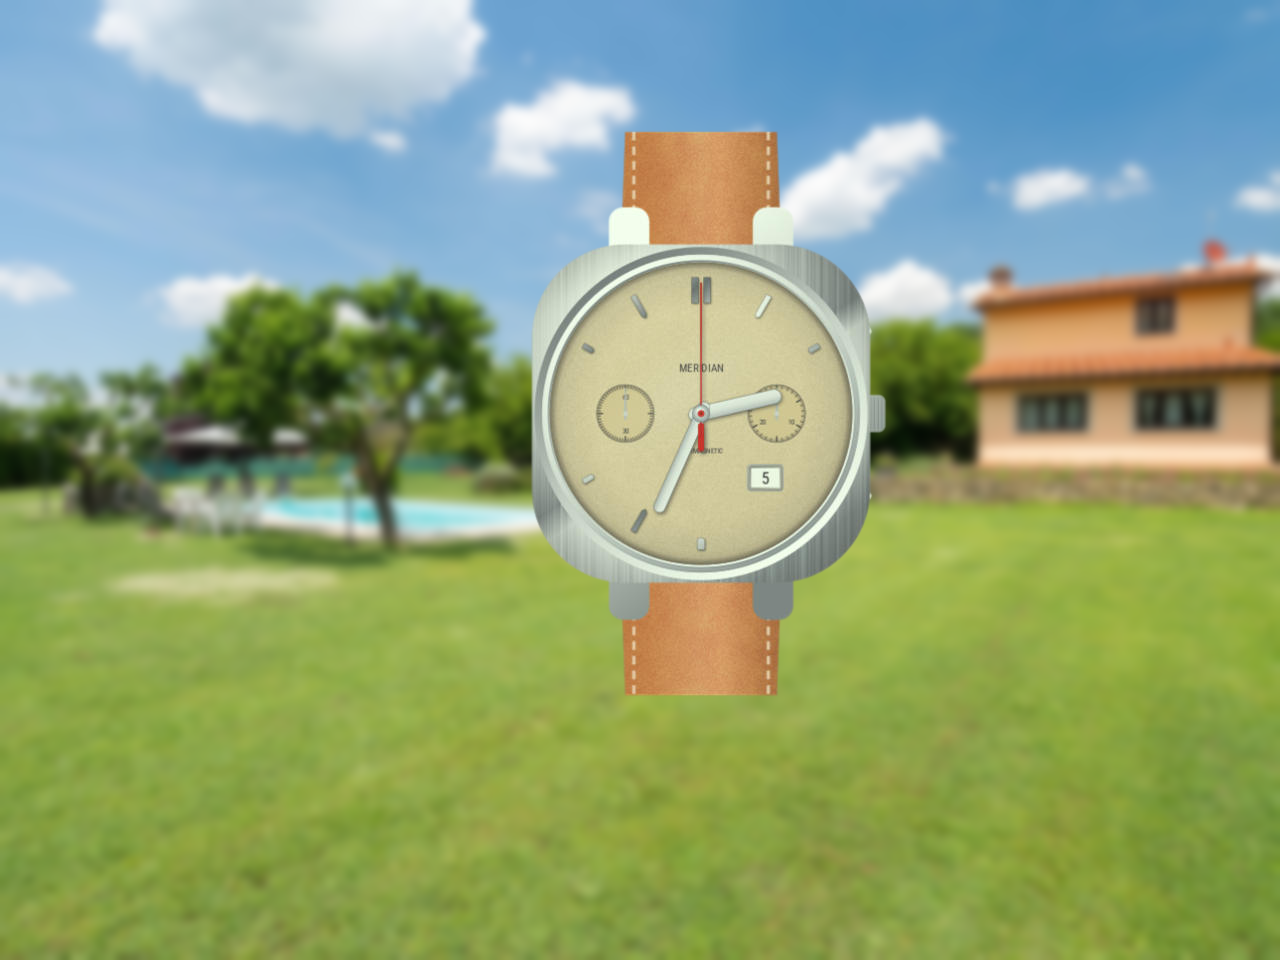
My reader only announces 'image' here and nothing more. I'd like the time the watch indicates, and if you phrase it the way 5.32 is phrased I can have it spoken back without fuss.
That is 2.34
